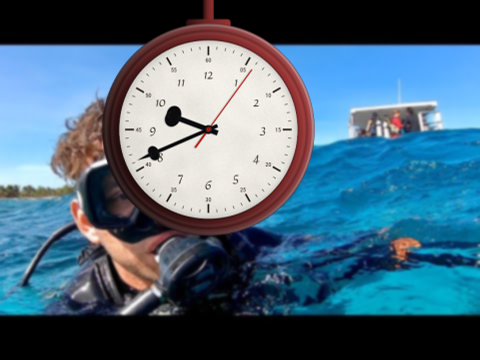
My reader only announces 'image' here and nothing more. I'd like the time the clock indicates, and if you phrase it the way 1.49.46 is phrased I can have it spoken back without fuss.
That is 9.41.06
